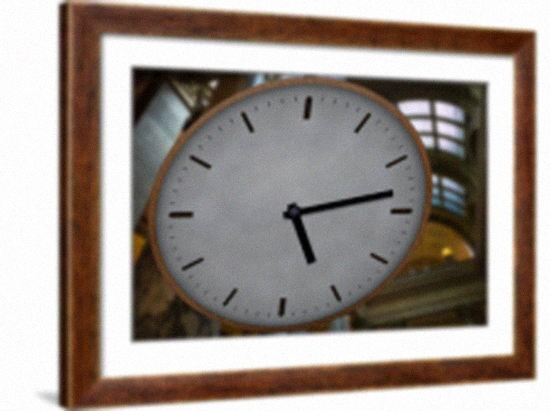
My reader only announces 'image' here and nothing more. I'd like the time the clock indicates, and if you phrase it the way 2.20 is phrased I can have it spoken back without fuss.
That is 5.13
